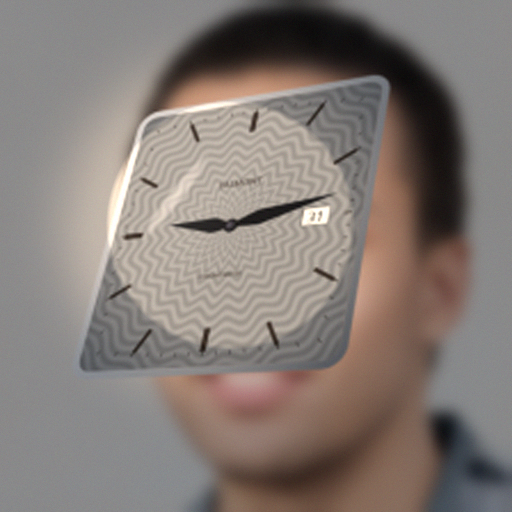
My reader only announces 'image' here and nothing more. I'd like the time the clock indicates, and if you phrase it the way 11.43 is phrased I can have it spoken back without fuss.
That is 9.13
